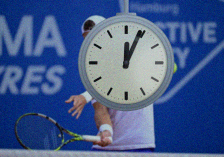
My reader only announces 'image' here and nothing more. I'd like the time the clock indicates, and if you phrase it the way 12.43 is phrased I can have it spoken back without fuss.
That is 12.04
